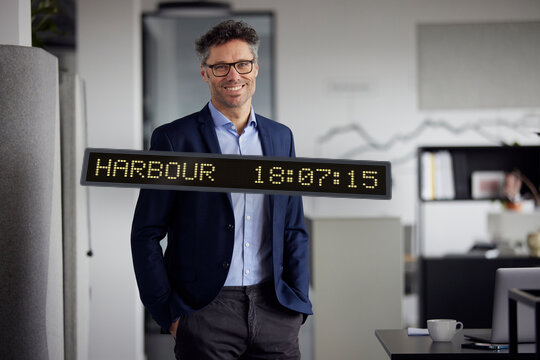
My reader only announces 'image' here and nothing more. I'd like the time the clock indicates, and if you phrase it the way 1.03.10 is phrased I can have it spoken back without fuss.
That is 18.07.15
